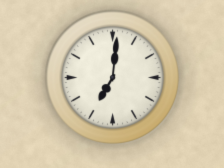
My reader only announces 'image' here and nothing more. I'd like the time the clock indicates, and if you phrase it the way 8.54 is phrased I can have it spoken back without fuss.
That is 7.01
